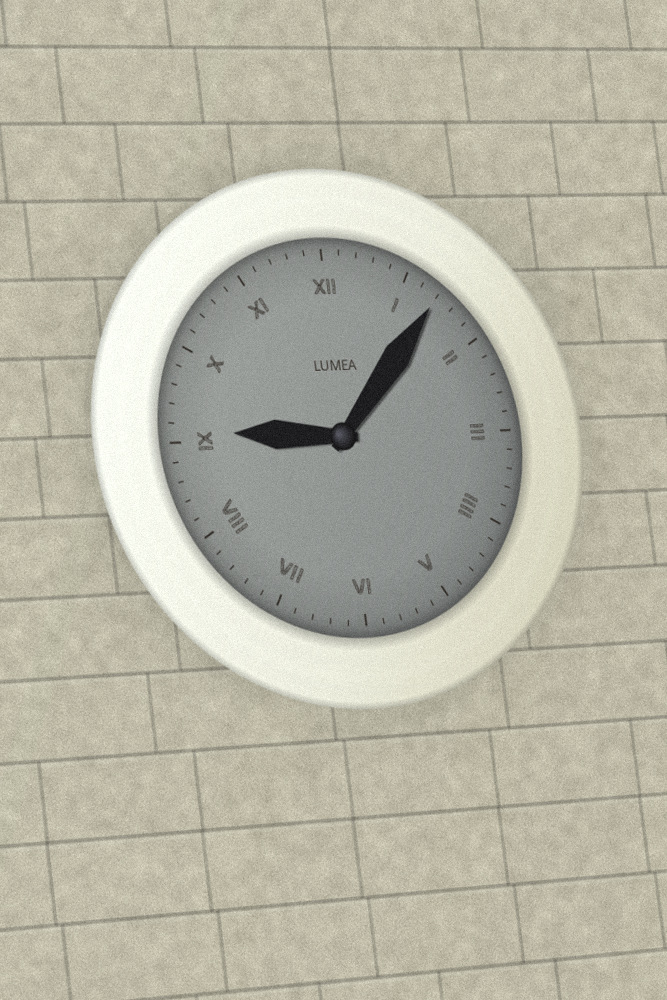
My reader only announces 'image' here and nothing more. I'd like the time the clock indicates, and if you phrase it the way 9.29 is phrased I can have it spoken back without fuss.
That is 9.07
